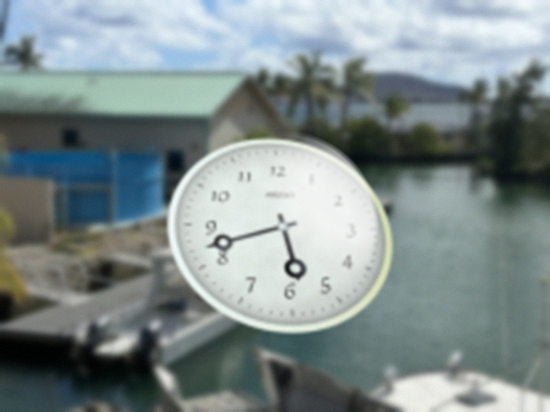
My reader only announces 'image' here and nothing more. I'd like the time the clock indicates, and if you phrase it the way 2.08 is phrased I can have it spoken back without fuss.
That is 5.42
